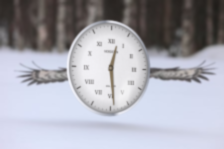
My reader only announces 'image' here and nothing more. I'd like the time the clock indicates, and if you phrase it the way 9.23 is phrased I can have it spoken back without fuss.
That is 12.29
